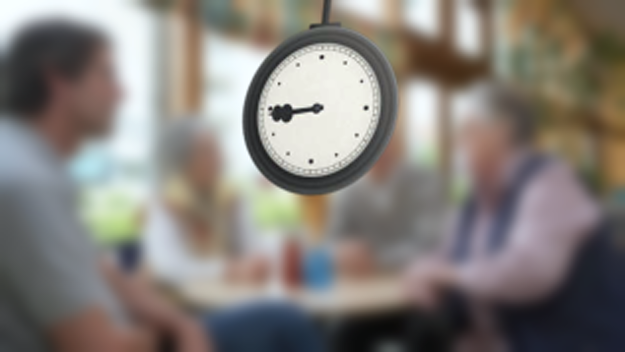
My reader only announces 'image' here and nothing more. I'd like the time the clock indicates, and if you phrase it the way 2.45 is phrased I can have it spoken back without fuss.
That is 8.44
